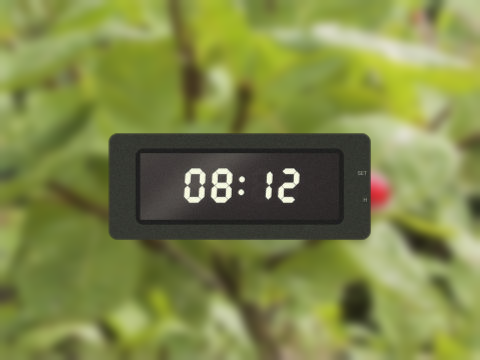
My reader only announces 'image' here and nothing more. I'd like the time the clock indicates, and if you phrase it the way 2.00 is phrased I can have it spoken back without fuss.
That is 8.12
